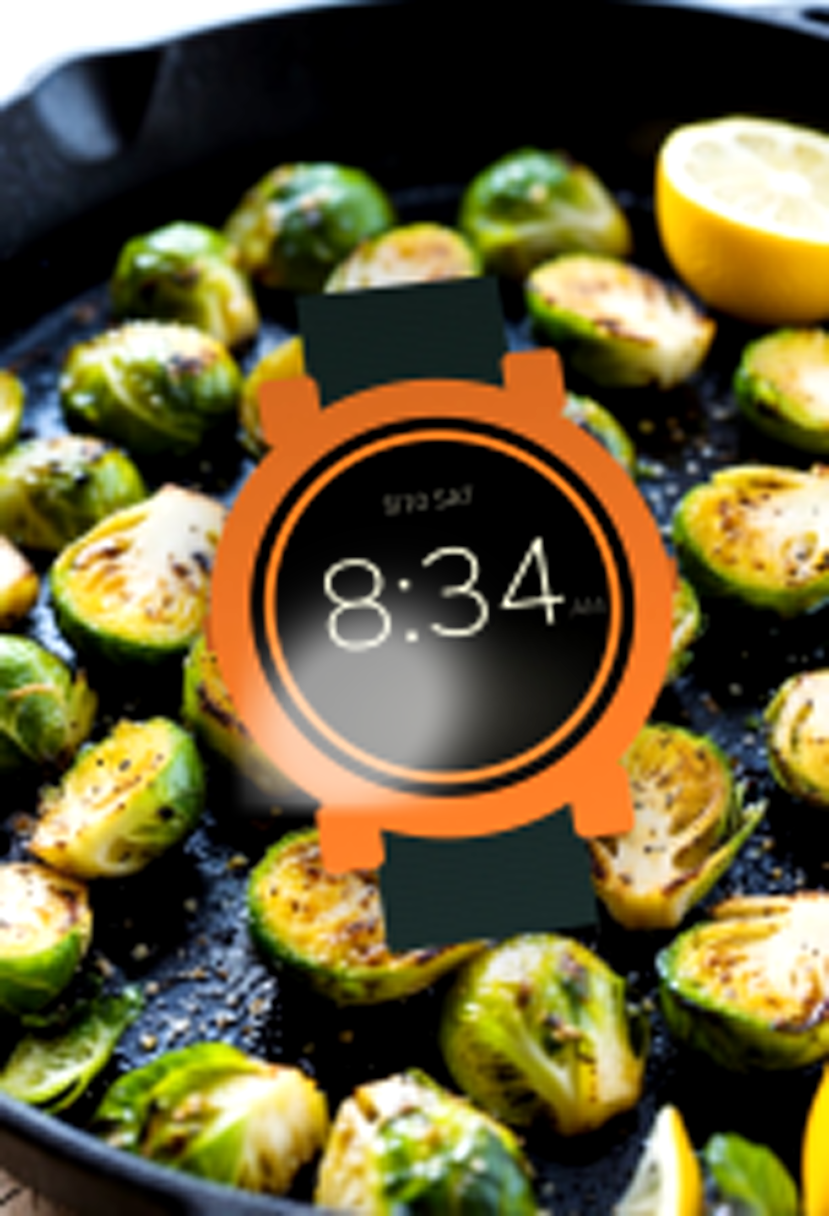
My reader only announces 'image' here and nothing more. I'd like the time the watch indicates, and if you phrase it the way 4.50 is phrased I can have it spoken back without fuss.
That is 8.34
